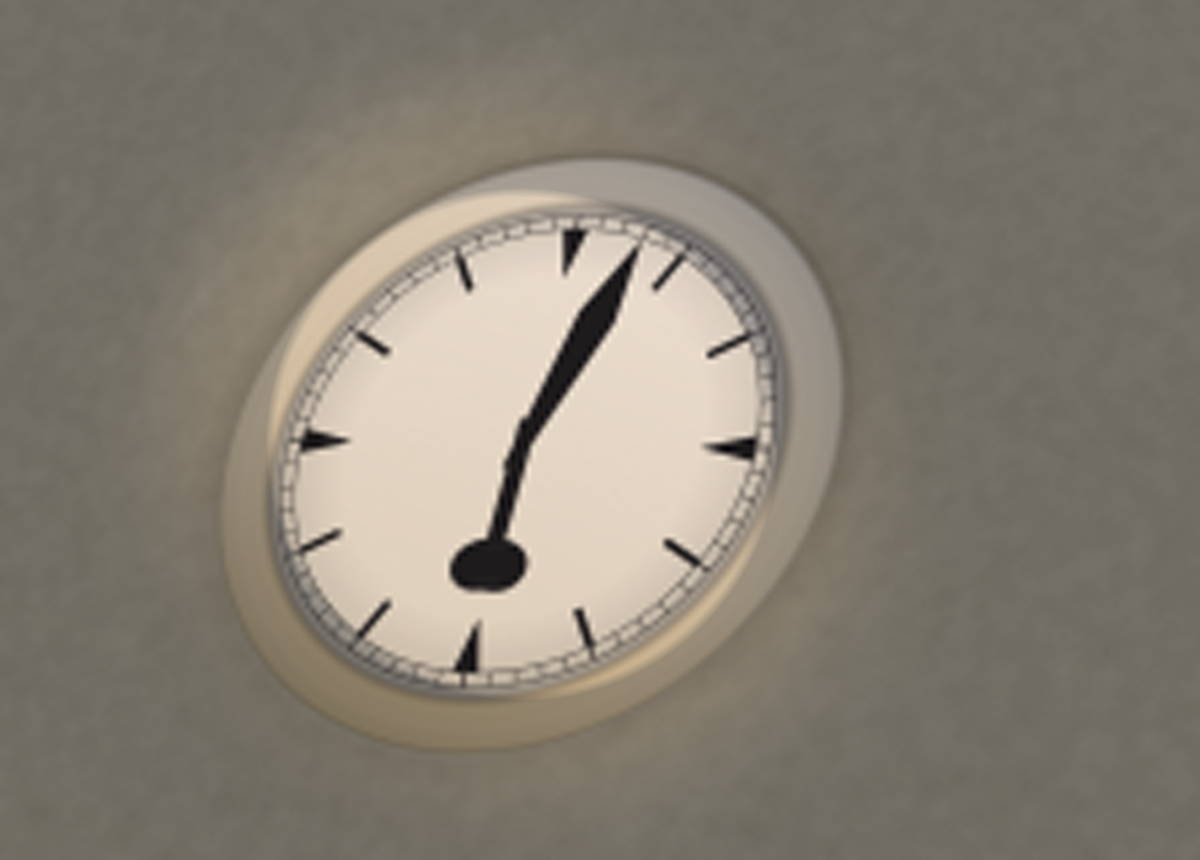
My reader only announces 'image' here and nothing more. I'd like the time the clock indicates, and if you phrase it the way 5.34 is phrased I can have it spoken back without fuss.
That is 6.03
